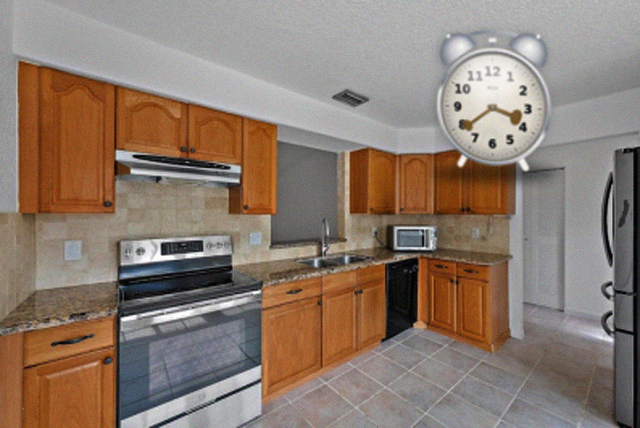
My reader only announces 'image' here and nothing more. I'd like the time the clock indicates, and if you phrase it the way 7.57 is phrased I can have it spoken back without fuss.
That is 3.39
